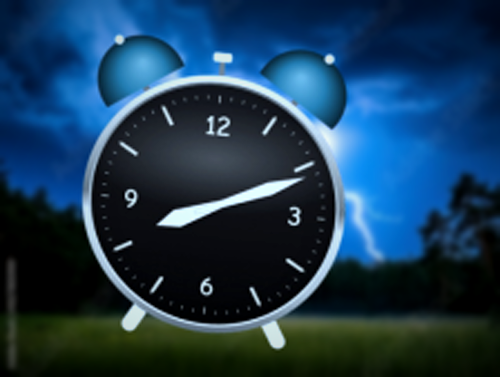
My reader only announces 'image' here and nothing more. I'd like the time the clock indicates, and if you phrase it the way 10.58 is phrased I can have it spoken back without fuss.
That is 8.11
